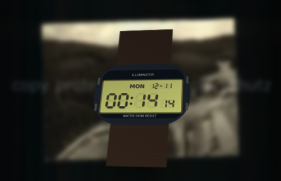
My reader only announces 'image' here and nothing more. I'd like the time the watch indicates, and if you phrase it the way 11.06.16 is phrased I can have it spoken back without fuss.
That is 0.14.14
